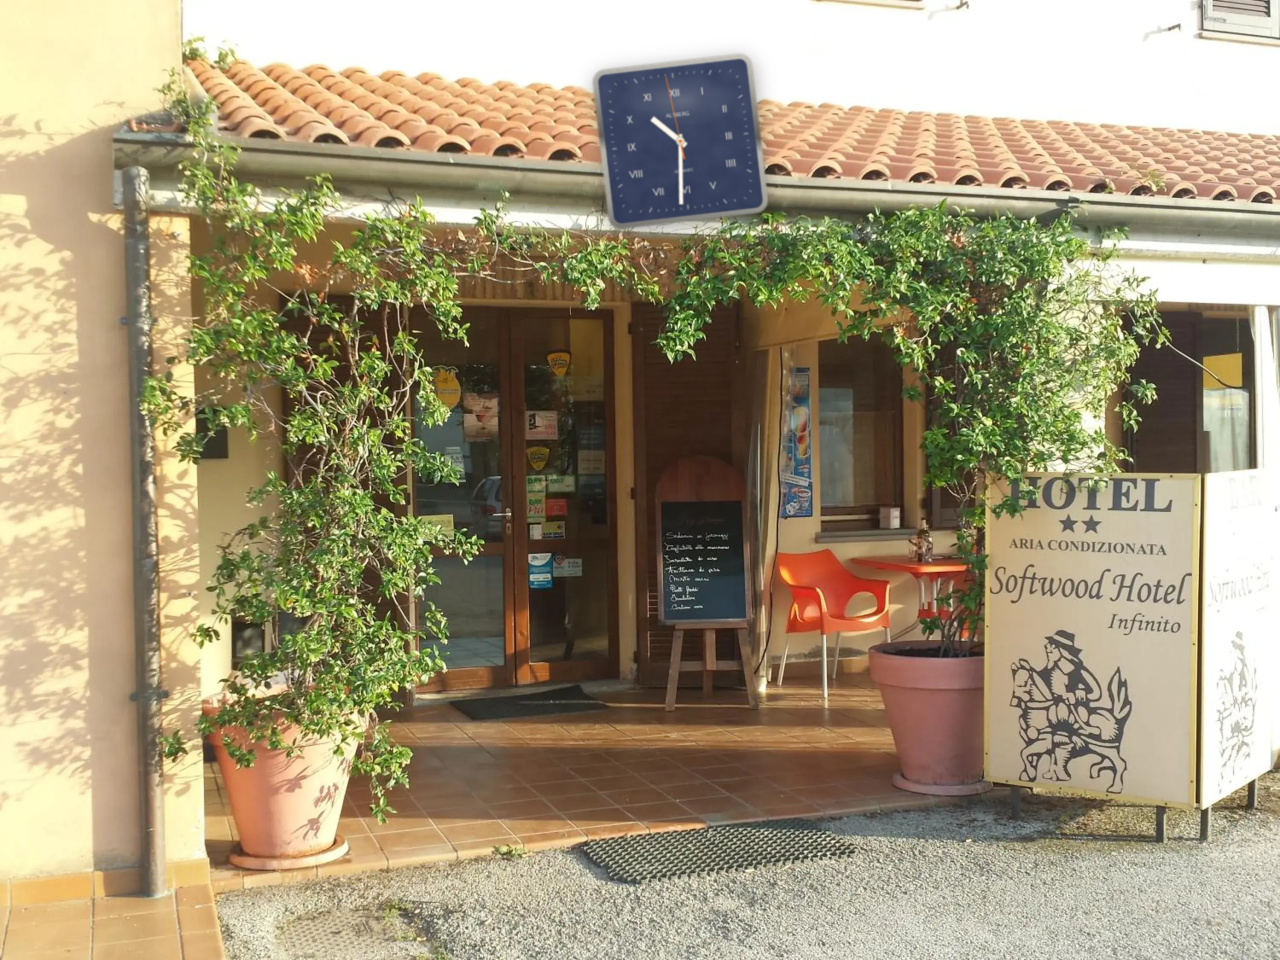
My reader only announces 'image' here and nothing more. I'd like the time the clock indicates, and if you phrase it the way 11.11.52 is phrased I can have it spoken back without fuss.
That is 10.30.59
